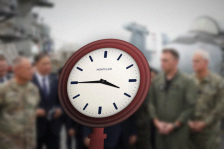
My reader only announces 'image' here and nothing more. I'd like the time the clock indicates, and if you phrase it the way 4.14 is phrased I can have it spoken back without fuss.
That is 3.45
